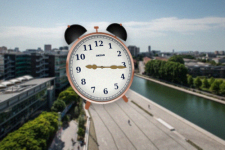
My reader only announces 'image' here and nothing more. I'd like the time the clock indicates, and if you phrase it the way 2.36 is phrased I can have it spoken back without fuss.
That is 9.16
